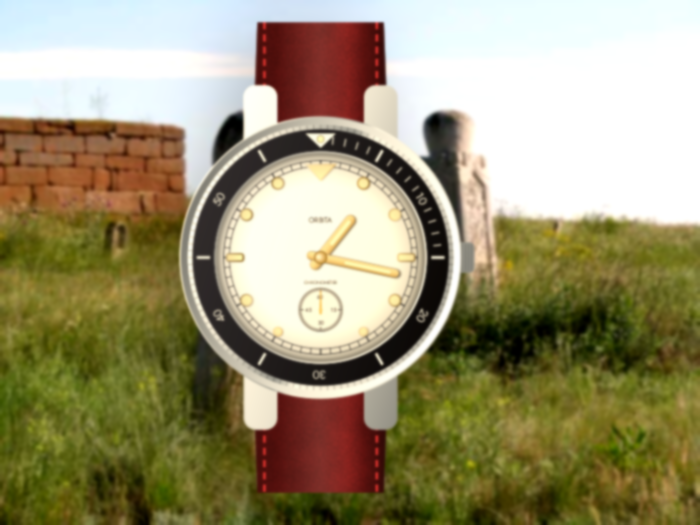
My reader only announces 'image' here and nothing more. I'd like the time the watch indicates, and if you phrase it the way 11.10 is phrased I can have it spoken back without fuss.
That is 1.17
